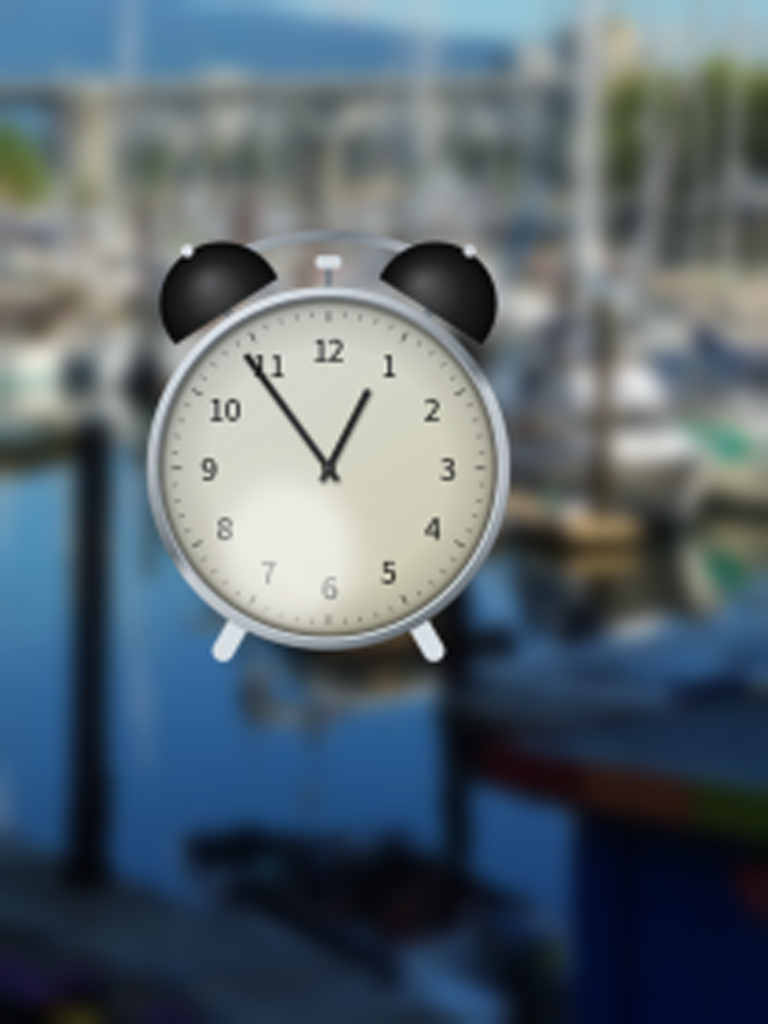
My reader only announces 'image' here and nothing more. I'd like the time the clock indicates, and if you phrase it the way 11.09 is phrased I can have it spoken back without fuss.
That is 12.54
